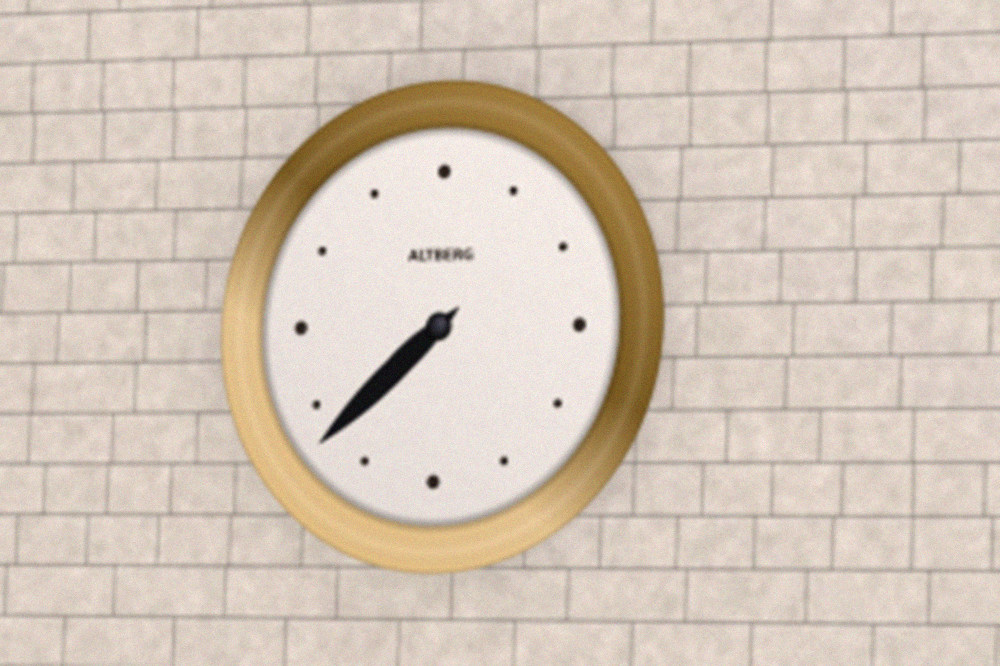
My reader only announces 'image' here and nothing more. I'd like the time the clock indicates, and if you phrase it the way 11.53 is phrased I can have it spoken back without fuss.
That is 7.38
